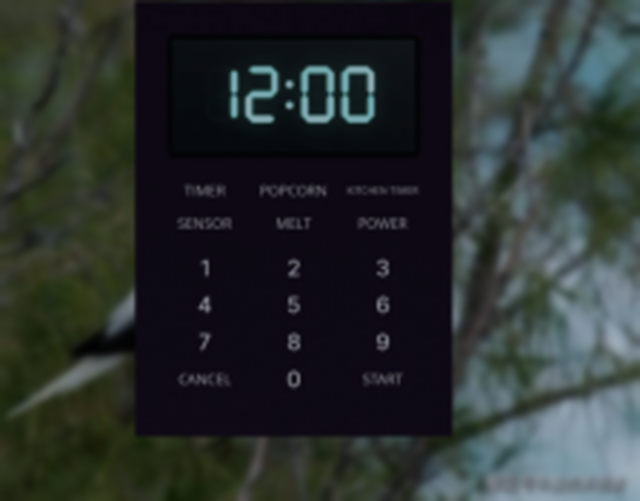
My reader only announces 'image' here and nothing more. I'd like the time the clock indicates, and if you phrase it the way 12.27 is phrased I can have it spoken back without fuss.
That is 12.00
